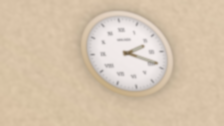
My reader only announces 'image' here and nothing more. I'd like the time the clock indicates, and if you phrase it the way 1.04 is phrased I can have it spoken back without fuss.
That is 2.19
